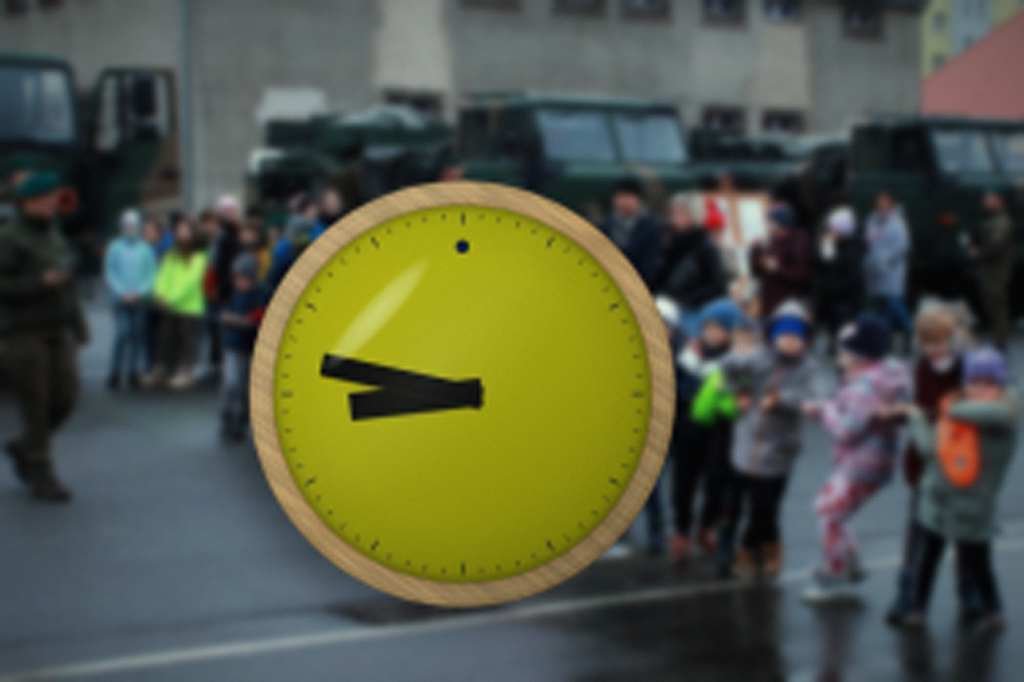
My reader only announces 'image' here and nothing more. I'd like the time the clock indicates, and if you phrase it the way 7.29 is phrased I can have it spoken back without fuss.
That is 8.47
